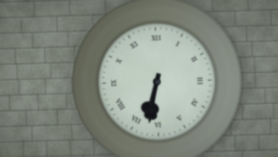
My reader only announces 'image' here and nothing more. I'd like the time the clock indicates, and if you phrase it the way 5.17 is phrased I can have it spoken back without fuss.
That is 6.32
